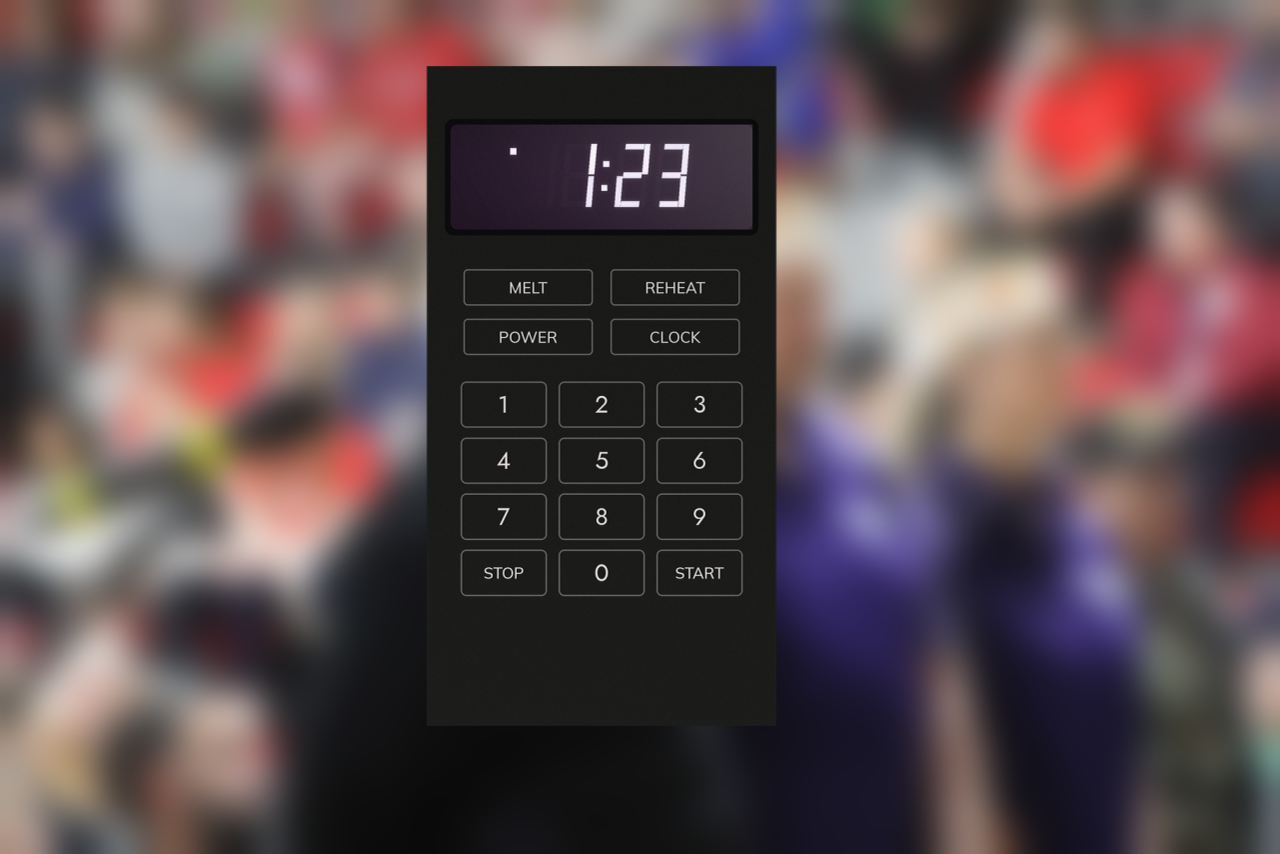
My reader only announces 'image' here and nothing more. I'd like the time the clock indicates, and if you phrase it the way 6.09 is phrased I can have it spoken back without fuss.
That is 1.23
